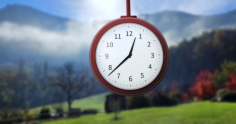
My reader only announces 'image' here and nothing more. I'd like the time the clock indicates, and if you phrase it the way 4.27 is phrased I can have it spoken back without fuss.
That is 12.38
